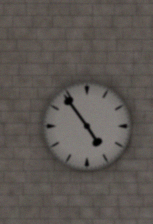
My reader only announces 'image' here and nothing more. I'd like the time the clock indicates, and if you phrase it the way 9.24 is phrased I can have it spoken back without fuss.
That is 4.54
